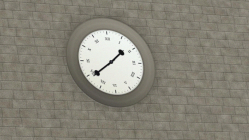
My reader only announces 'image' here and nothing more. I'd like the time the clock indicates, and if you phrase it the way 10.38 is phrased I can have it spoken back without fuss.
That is 1.39
